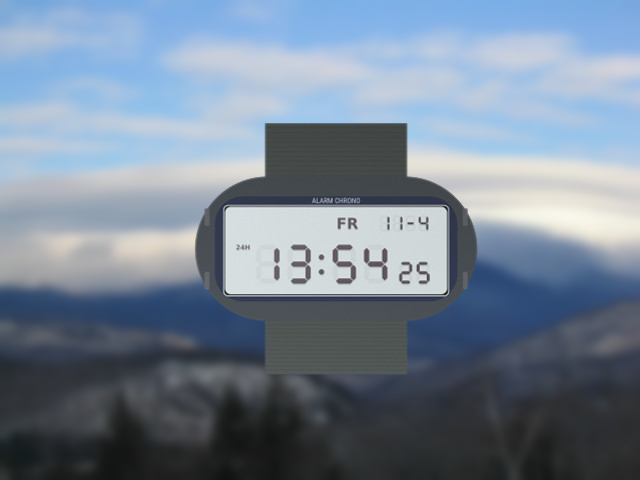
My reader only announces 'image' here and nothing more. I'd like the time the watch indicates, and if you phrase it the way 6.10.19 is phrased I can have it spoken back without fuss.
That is 13.54.25
